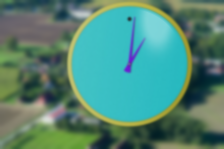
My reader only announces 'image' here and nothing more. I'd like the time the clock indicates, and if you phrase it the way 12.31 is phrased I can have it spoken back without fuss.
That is 1.01
